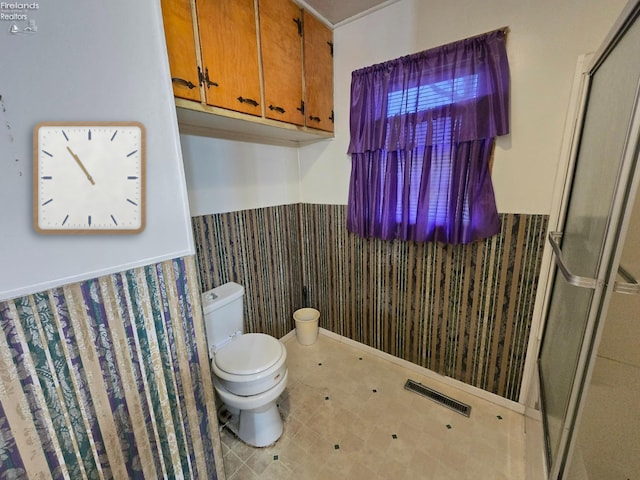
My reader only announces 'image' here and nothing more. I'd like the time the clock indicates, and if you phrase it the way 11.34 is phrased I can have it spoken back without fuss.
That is 10.54
